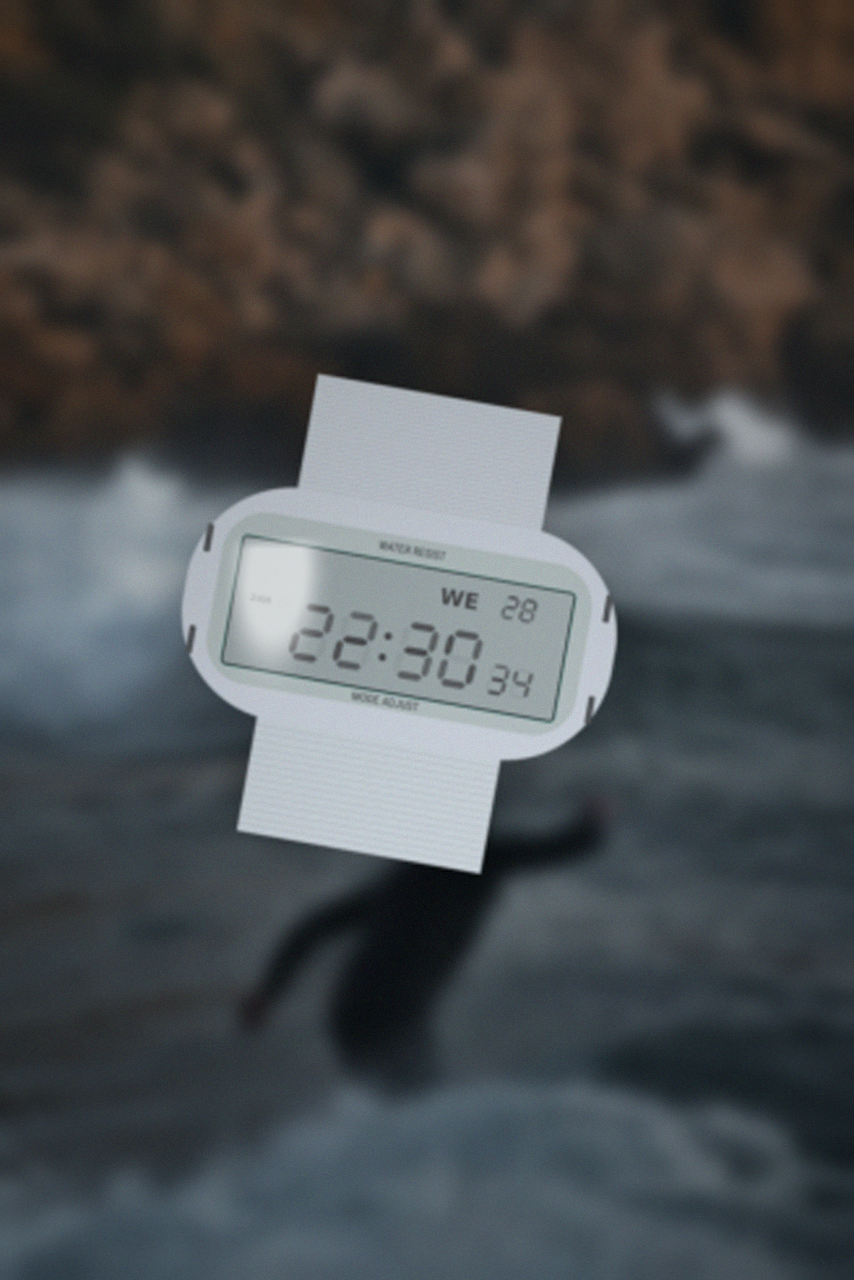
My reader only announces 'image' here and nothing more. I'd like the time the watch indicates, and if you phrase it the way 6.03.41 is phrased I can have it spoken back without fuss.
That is 22.30.34
